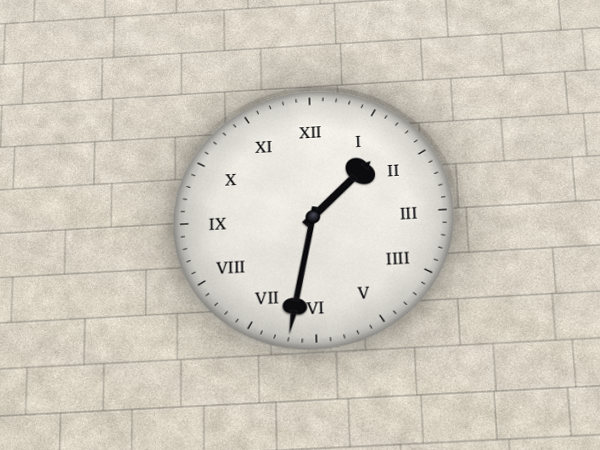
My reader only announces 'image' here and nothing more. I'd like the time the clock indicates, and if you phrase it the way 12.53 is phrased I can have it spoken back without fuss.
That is 1.32
